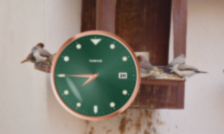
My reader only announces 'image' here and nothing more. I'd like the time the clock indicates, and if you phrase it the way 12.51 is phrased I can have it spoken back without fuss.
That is 7.45
